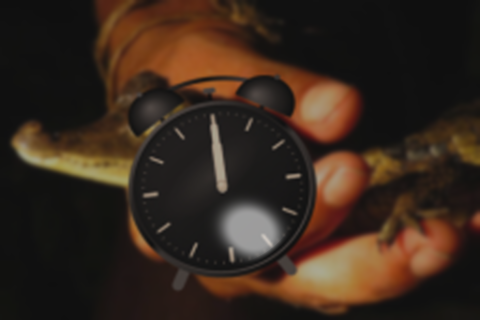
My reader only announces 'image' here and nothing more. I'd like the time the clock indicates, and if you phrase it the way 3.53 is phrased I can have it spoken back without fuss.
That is 12.00
